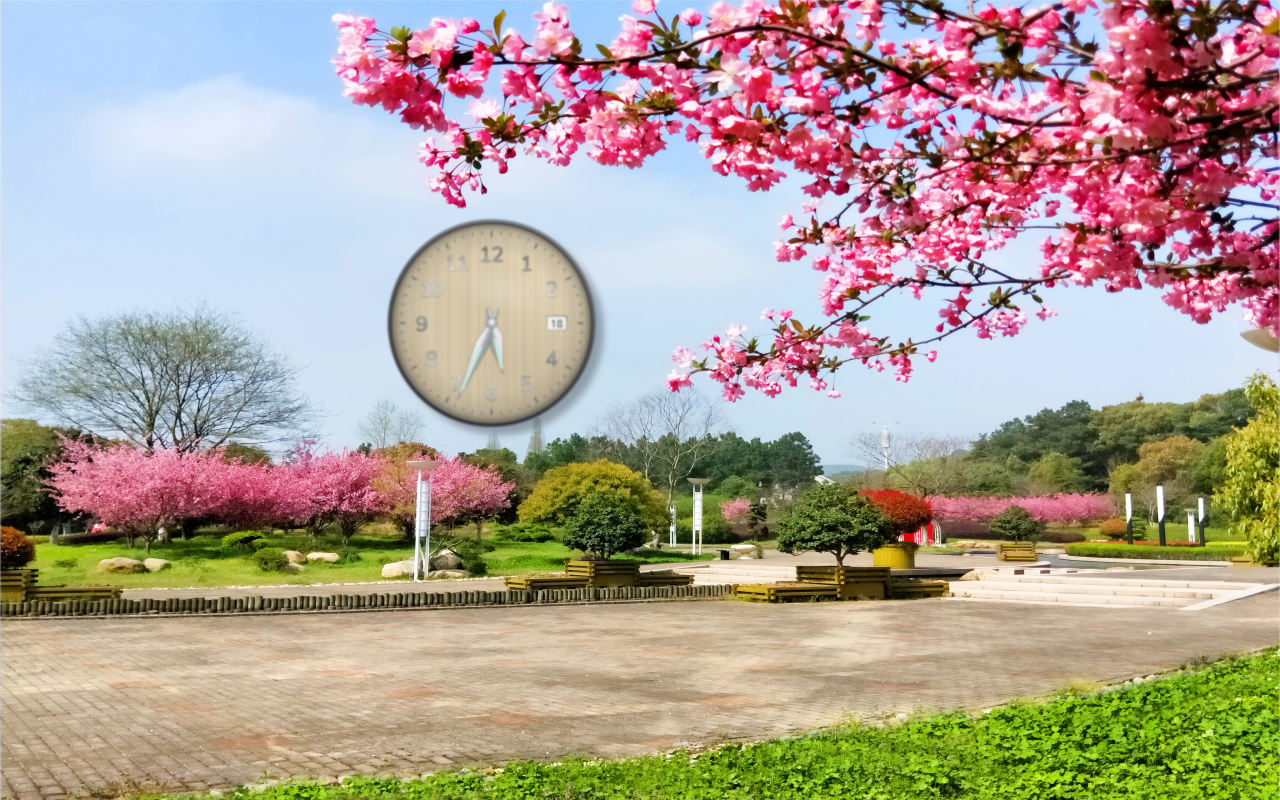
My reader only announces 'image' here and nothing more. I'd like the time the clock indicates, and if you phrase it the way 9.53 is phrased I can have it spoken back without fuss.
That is 5.34
